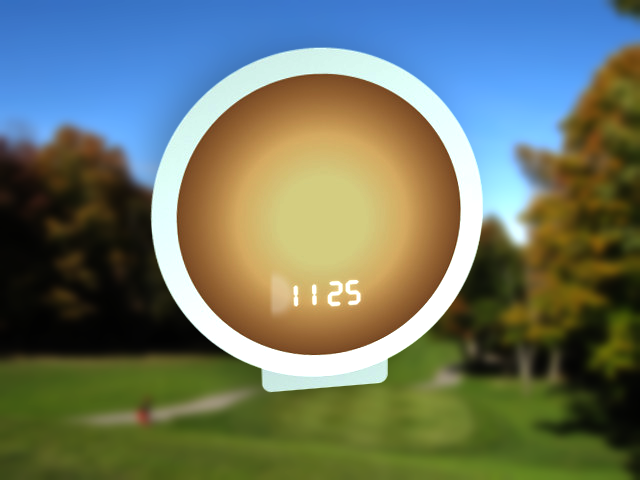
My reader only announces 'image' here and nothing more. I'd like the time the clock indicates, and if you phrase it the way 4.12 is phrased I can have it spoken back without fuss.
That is 11.25
